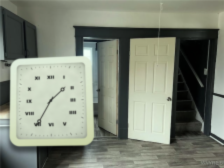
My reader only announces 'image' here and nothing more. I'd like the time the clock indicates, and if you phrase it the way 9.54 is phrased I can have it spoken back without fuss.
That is 1.35
